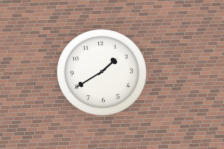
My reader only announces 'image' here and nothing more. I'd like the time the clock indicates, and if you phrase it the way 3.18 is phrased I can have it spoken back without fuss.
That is 1.40
